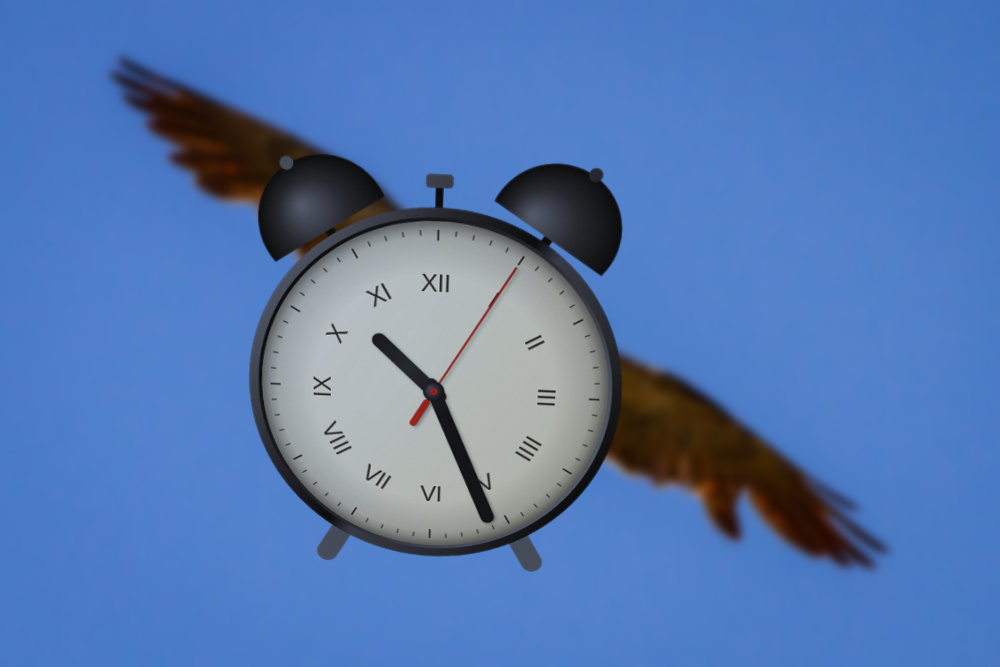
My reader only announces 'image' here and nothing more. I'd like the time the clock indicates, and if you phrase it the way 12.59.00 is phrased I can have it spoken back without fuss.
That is 10.26.05
